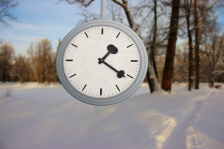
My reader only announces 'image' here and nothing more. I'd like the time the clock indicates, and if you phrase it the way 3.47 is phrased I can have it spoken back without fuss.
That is 1.21
